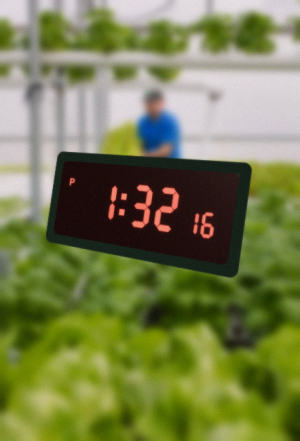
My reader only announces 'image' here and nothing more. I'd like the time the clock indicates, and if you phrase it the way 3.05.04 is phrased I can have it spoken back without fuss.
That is 1.32.16
